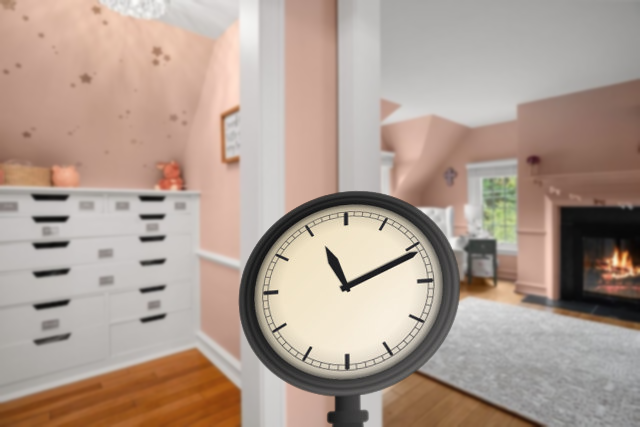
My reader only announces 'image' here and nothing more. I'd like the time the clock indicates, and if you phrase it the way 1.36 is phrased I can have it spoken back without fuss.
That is 11.11
